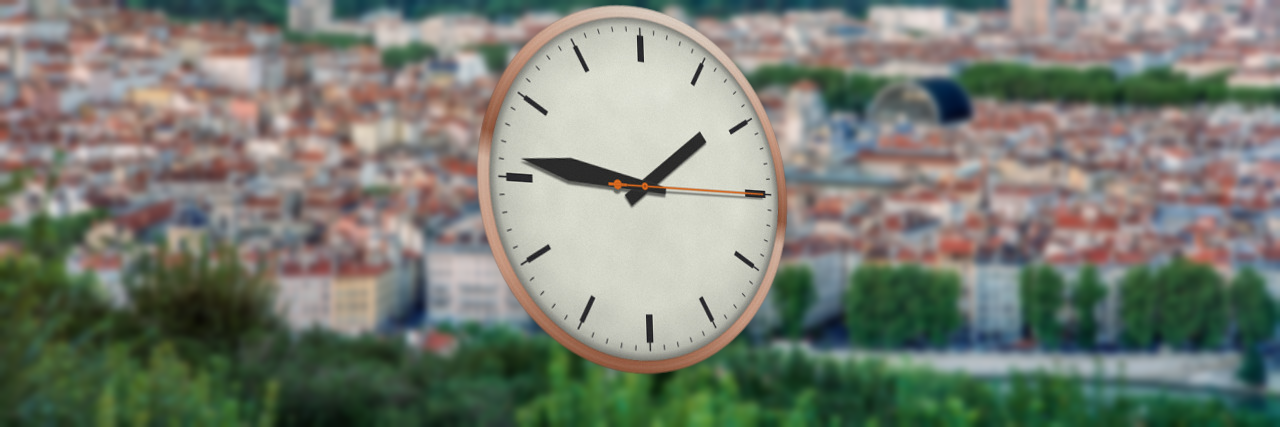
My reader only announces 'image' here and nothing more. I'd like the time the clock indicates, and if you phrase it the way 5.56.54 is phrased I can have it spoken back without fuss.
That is 1.46.15
